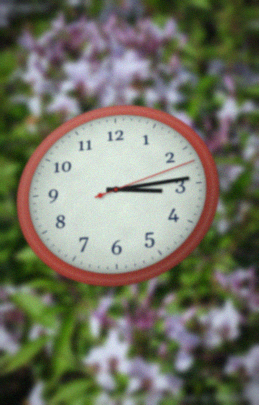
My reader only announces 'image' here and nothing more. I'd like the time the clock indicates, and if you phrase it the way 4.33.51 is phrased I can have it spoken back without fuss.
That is 3.14.12
